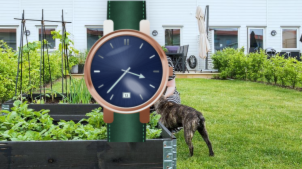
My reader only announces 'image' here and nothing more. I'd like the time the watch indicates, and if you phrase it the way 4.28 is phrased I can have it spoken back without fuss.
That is 3.37
